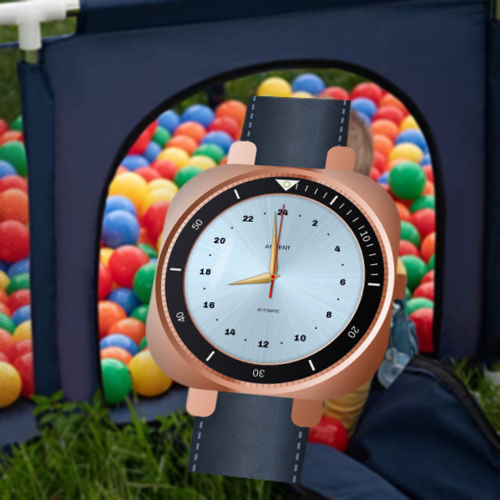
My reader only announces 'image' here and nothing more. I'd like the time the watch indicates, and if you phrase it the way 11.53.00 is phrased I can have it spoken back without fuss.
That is 16.59.00
